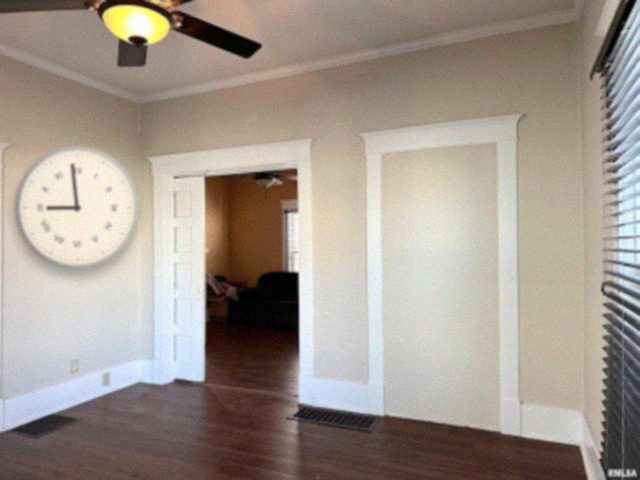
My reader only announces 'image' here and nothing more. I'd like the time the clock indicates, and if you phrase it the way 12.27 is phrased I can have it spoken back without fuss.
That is 8.59
